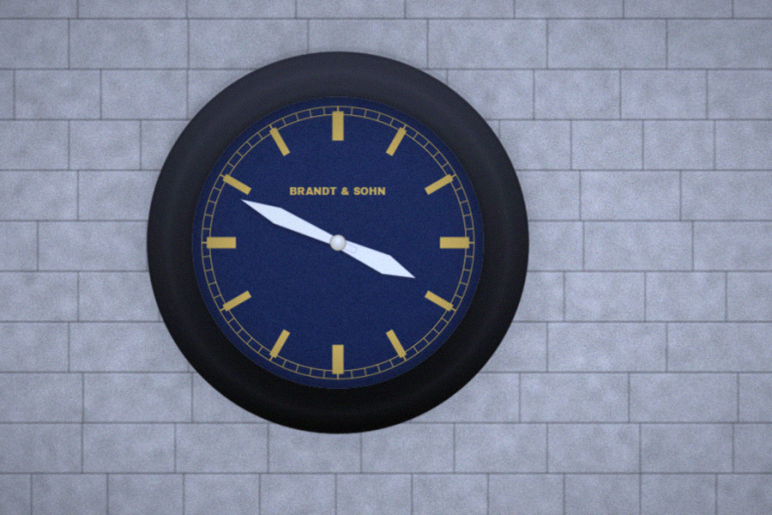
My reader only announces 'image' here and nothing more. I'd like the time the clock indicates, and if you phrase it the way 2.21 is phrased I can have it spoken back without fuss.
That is 3.49
